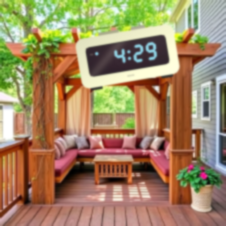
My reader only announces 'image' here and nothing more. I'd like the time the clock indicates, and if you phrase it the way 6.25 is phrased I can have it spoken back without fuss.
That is 4.29
